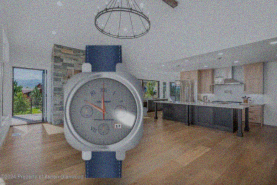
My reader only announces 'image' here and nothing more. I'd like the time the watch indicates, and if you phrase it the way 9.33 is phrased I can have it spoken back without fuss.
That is 11.50
